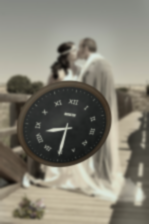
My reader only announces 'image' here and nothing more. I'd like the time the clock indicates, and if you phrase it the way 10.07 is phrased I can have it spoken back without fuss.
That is 8.30
